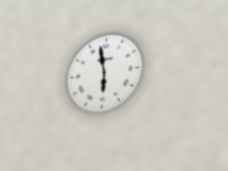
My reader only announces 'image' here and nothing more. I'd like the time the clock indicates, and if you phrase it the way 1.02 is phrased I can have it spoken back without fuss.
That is 5.58
